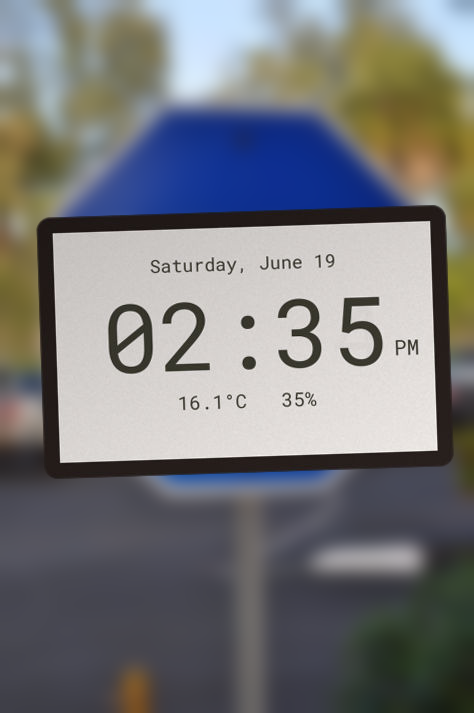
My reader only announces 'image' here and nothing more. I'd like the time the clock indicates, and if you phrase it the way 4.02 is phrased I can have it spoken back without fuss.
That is 2.35
